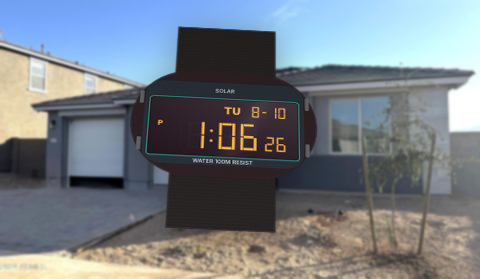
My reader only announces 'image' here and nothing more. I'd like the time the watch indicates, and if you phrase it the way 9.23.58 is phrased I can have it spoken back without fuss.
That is 1.06.26
